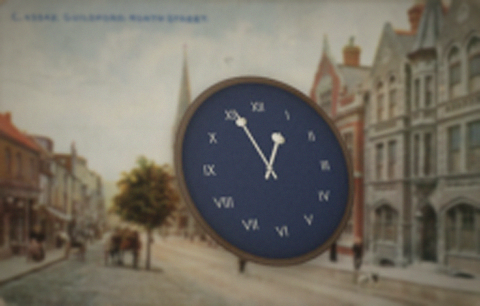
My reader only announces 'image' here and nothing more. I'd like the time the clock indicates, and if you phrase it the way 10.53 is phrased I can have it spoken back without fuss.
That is 12.56
